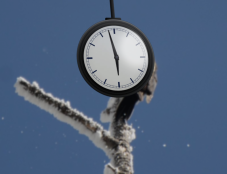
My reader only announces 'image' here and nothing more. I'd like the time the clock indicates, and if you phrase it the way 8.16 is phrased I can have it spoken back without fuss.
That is 5.58
